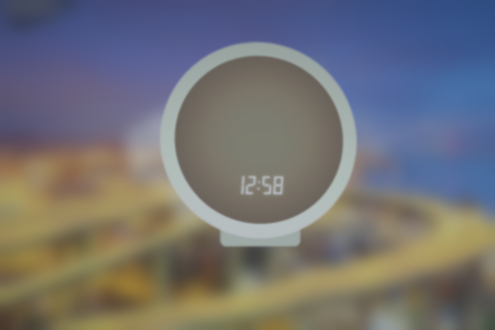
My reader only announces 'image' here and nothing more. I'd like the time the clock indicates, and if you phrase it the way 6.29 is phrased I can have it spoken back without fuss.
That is 12.58
